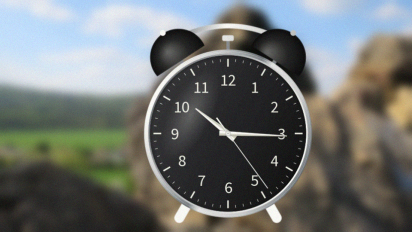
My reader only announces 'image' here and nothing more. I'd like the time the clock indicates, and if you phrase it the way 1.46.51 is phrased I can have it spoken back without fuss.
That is 10.15.24
